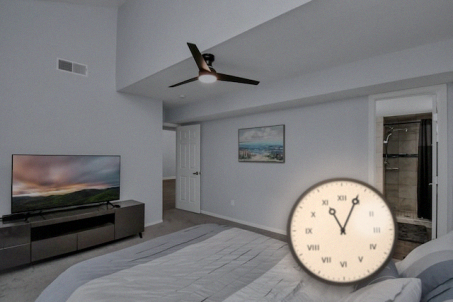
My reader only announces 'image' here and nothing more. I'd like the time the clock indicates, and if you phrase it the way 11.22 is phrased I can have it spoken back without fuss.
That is 11.04
